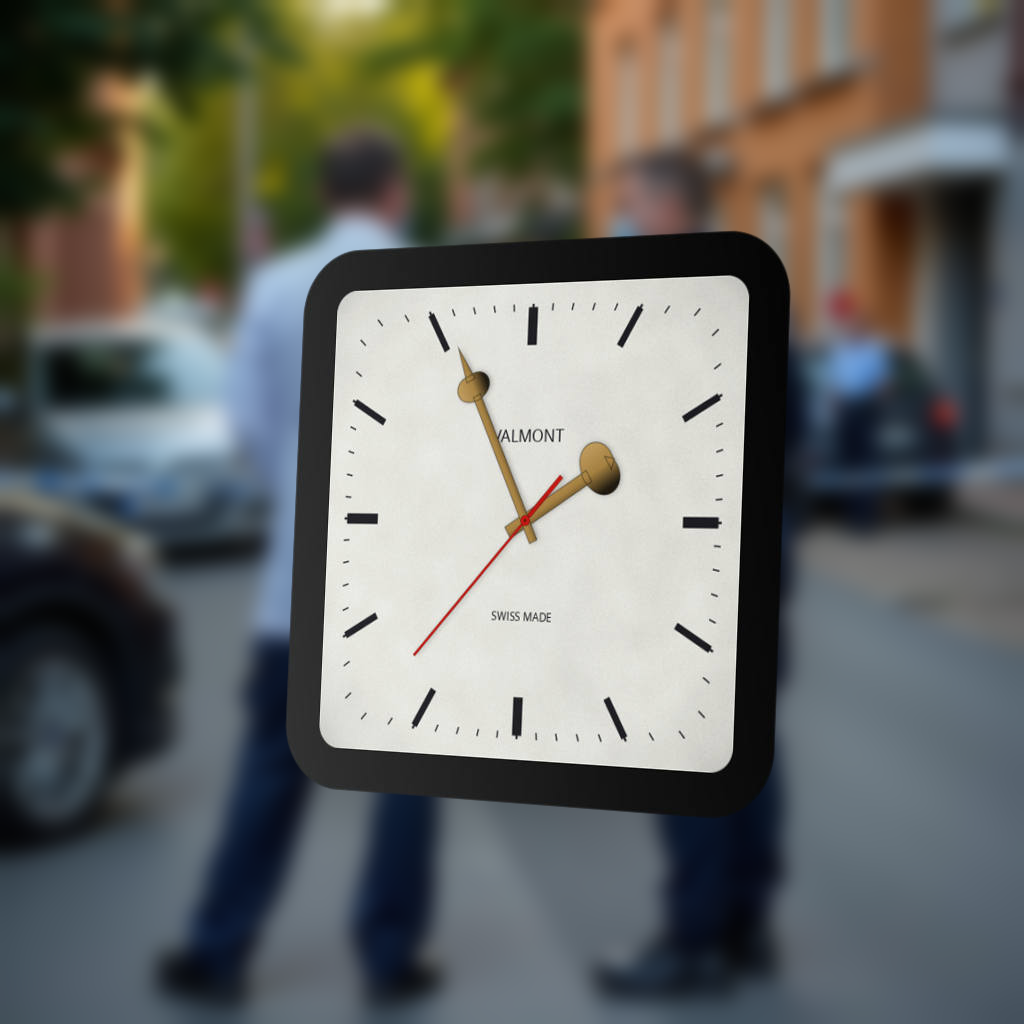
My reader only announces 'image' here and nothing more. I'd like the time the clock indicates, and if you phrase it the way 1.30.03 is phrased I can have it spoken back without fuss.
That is 1.55.37
